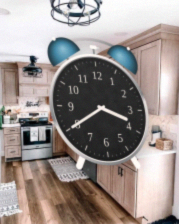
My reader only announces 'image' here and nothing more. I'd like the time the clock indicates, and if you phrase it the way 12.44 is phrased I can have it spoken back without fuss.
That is 3.40
